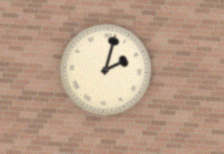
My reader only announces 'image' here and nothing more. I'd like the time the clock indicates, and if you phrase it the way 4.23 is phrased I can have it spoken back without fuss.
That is 2.02
